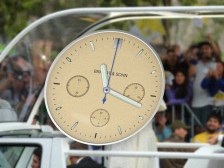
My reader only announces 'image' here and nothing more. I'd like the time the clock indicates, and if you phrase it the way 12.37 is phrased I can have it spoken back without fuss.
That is 11.18
